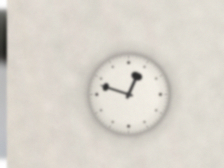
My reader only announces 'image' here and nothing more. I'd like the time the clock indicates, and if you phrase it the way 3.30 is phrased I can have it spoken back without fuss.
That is 12.48
